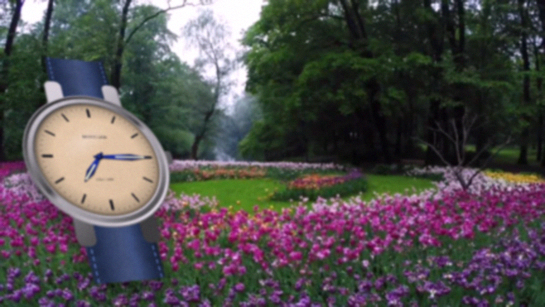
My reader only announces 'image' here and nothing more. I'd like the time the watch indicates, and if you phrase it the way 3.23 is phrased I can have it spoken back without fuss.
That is 7.15
